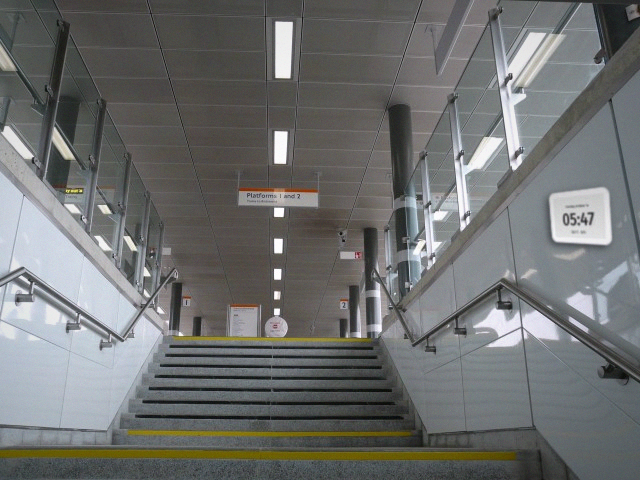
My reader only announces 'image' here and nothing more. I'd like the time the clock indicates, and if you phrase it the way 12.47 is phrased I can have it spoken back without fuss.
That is 5.47
